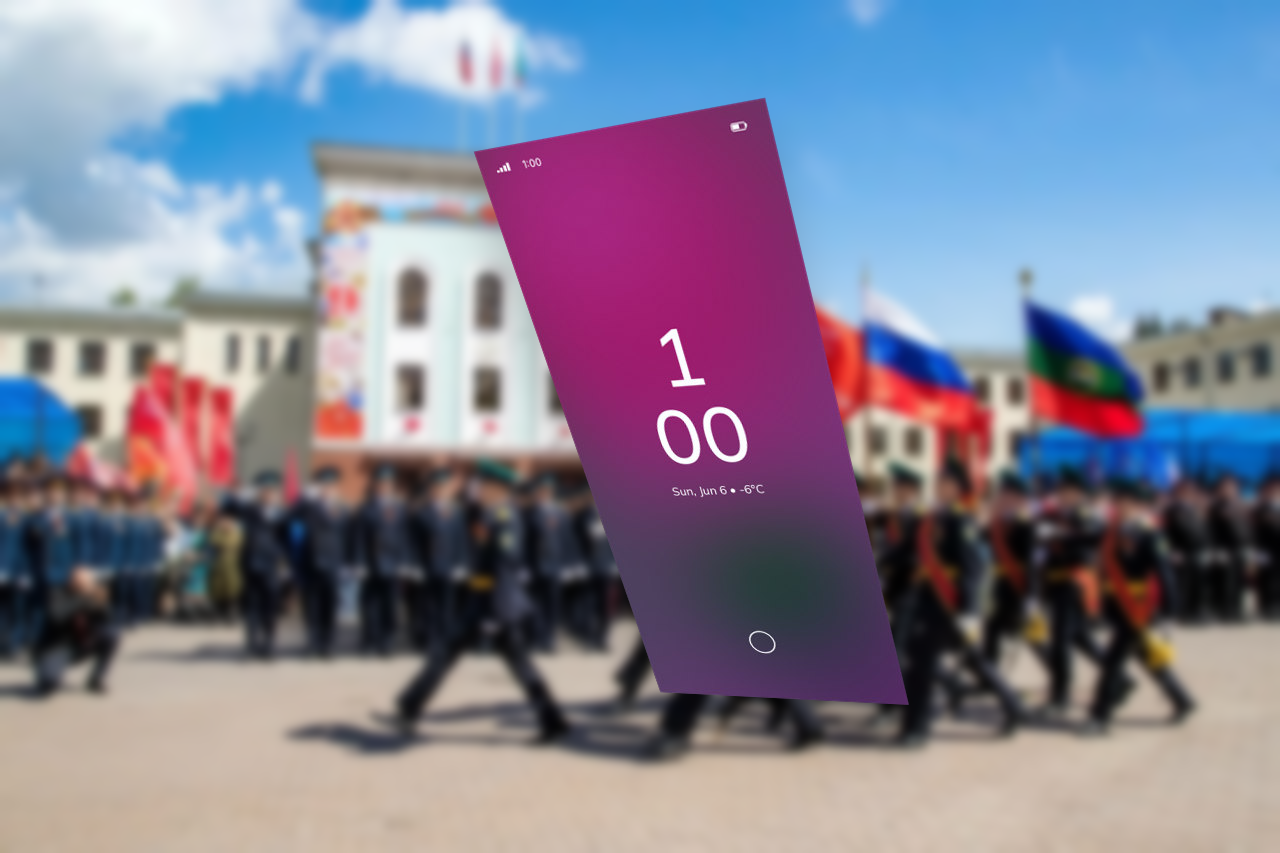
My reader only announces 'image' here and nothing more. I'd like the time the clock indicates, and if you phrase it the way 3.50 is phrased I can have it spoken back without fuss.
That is 1.00
